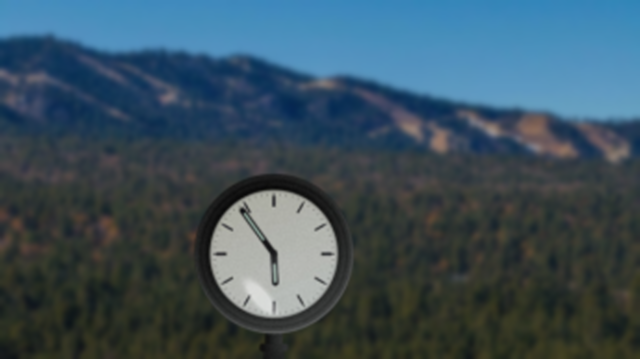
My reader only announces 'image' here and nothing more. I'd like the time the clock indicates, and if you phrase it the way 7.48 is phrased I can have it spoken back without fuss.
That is 5.54
